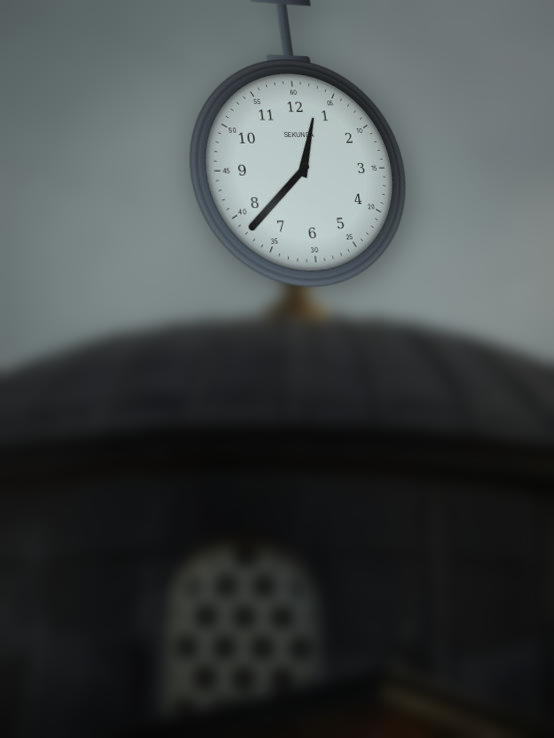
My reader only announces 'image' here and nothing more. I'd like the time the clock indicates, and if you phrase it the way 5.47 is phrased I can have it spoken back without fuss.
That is 12.38
